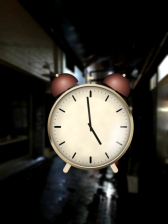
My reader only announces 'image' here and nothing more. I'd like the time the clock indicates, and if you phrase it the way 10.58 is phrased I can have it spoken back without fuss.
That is 4.59
